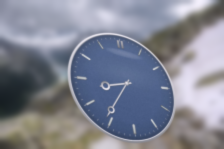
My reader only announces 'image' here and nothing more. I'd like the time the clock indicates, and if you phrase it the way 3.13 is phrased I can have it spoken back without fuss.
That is 8.36
